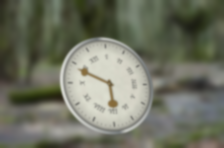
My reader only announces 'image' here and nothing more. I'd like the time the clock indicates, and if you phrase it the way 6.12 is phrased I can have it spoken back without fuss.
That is 6.54
